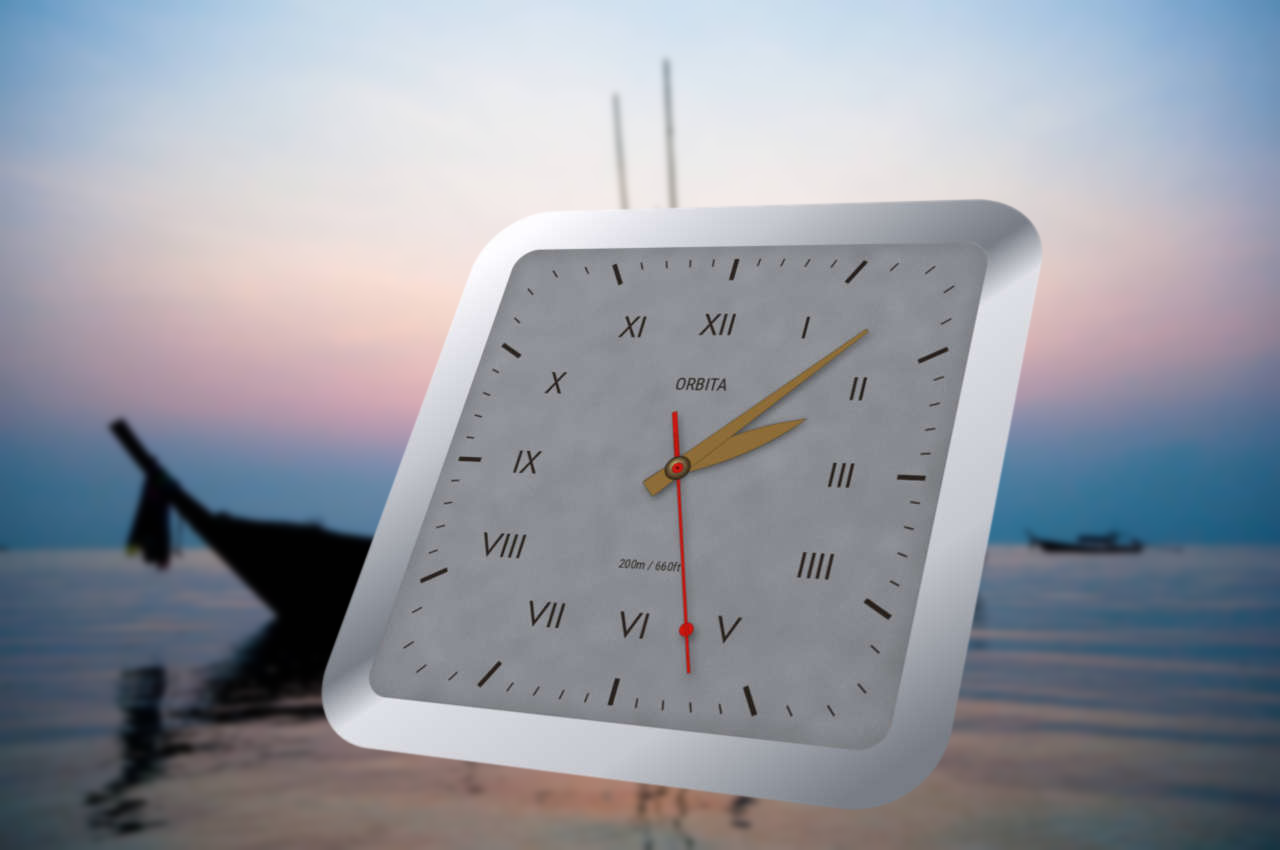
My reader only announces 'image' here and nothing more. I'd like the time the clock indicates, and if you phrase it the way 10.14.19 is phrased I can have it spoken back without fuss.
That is 2.07.27
